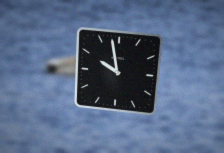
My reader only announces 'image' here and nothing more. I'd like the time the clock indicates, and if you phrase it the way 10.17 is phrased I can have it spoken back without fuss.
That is 9.58
